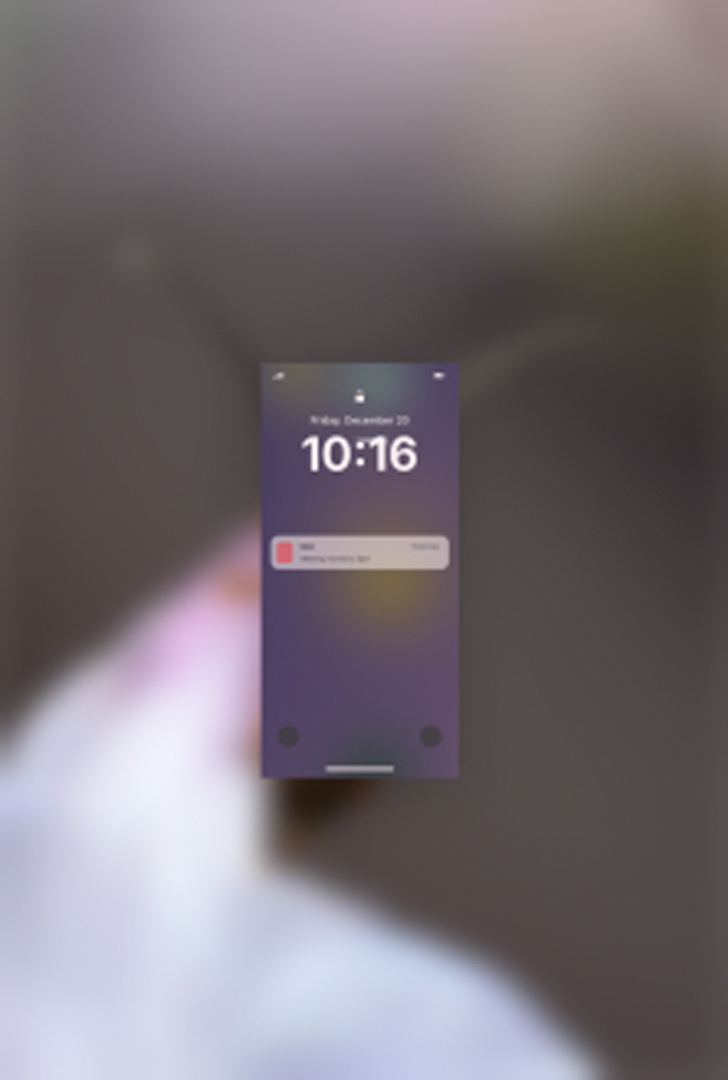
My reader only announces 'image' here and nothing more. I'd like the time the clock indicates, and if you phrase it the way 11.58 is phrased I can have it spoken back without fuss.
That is 10.16
